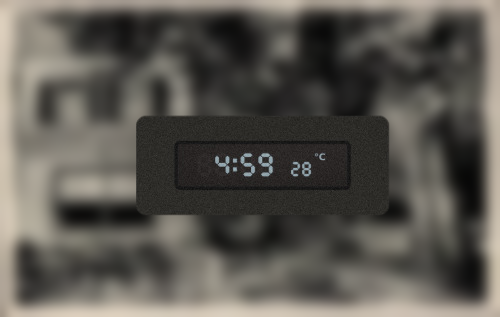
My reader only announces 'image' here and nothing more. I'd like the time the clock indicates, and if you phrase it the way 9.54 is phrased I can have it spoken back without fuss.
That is 4.59
